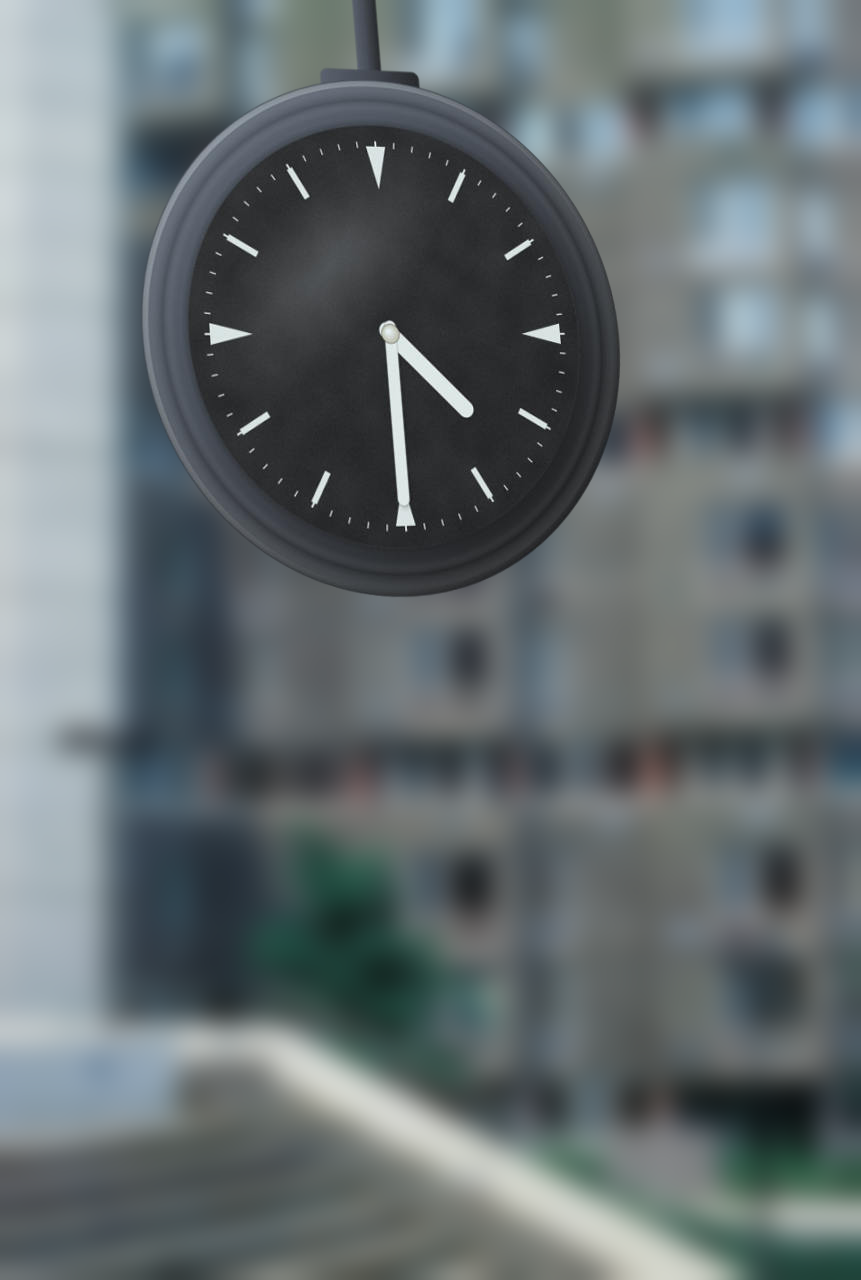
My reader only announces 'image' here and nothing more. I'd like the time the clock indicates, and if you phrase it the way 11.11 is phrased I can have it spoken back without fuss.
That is 4.30
